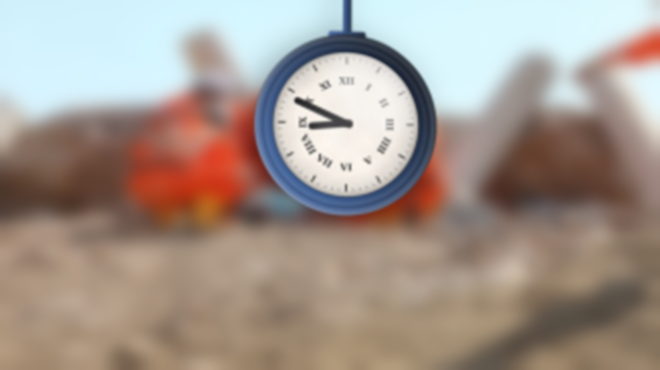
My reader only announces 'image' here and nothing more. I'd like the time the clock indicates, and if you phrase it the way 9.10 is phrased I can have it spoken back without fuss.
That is 8.49
